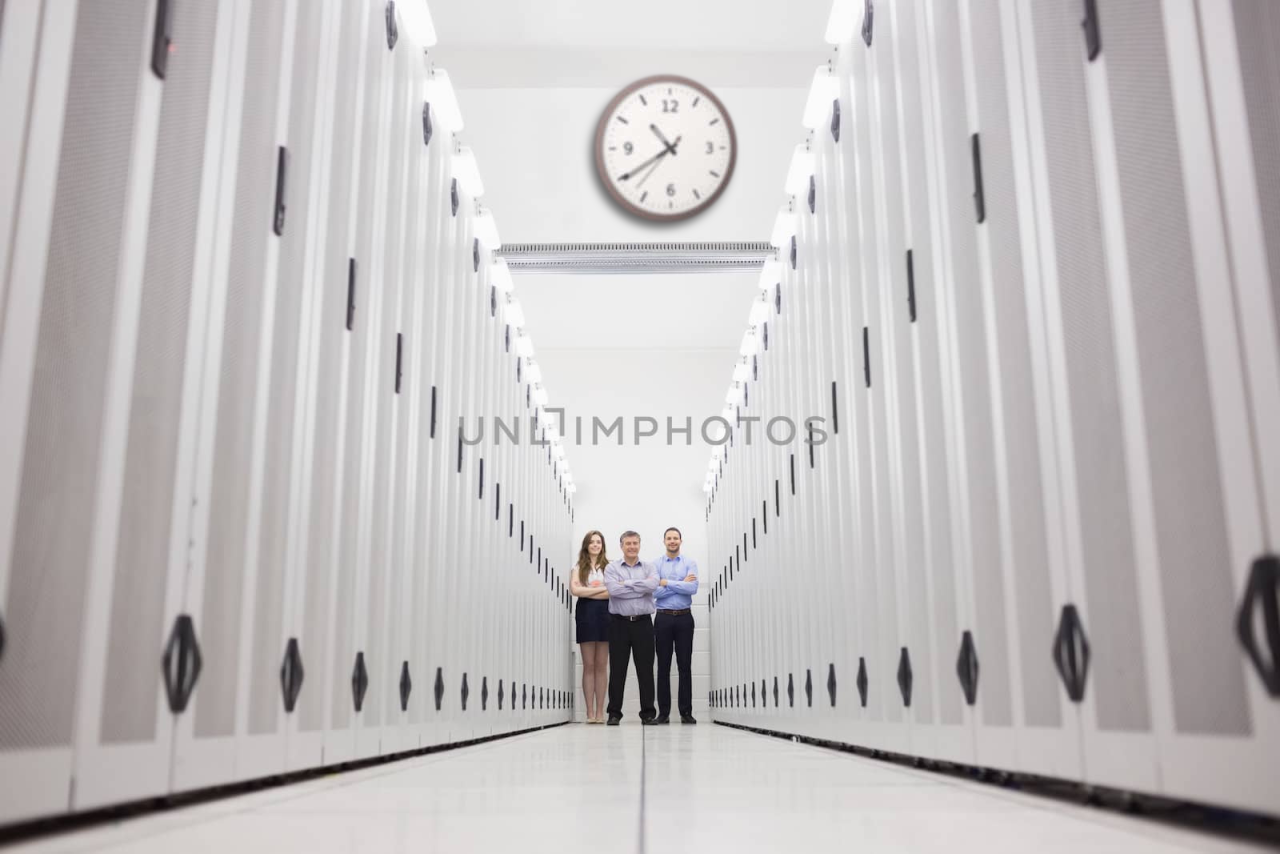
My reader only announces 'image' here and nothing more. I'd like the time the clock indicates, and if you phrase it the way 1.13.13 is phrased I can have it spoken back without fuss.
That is 10.39.37
